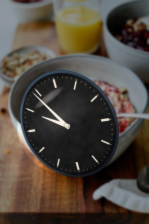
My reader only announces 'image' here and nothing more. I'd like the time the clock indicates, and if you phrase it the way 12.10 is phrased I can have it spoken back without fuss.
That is 9.54
